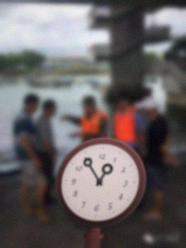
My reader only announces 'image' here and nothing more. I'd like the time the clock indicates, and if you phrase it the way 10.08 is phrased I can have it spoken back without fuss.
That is 12.54
